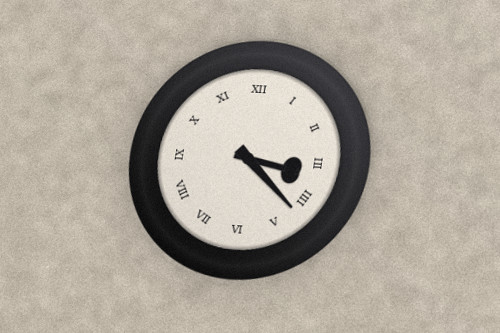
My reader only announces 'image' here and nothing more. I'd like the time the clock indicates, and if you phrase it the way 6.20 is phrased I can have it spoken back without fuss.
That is 3.22
